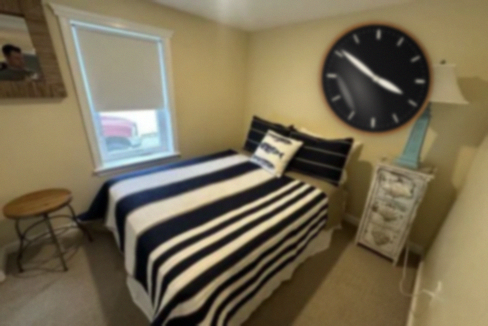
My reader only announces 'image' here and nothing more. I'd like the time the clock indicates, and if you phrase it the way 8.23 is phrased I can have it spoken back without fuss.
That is 3.51
